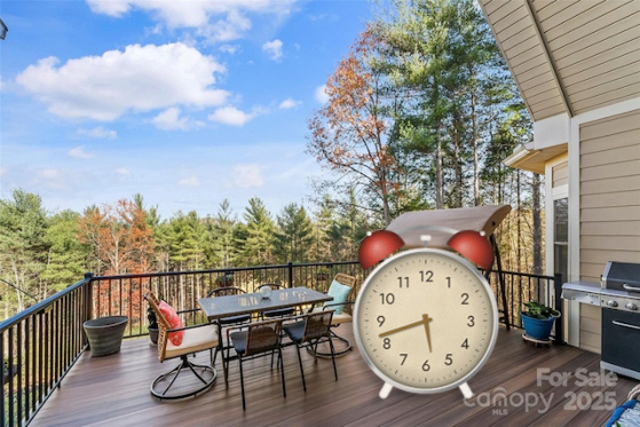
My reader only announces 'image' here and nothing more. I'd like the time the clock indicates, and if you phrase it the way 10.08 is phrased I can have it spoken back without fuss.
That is 5.42
